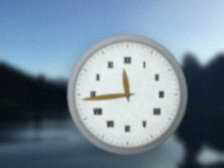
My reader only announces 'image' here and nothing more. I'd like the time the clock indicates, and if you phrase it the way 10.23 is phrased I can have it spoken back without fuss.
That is 11.44
